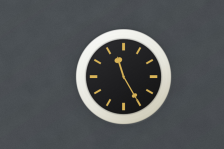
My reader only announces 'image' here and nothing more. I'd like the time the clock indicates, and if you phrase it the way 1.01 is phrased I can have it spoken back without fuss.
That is 11.25
